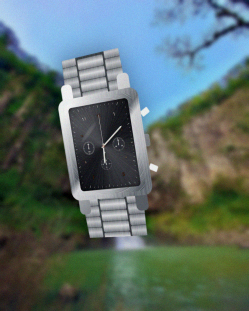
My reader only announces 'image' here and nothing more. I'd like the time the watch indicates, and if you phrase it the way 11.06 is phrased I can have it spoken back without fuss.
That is 6.09
